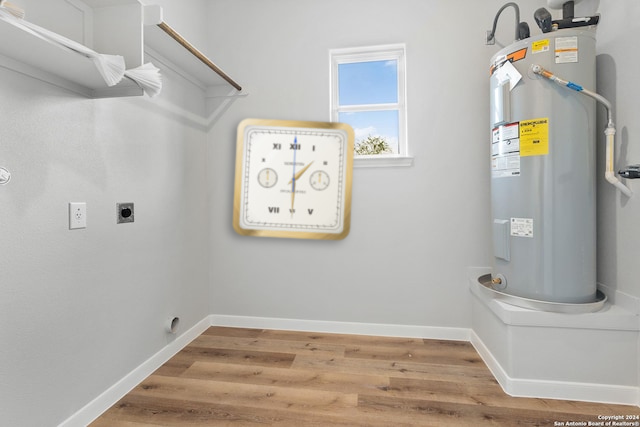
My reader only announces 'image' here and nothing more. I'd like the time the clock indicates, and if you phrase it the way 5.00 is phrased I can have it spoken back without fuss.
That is 1.30
